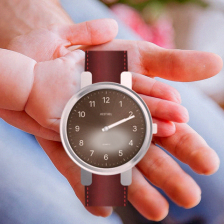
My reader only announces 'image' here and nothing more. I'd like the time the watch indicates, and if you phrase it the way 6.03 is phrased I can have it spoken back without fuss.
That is 2.11
